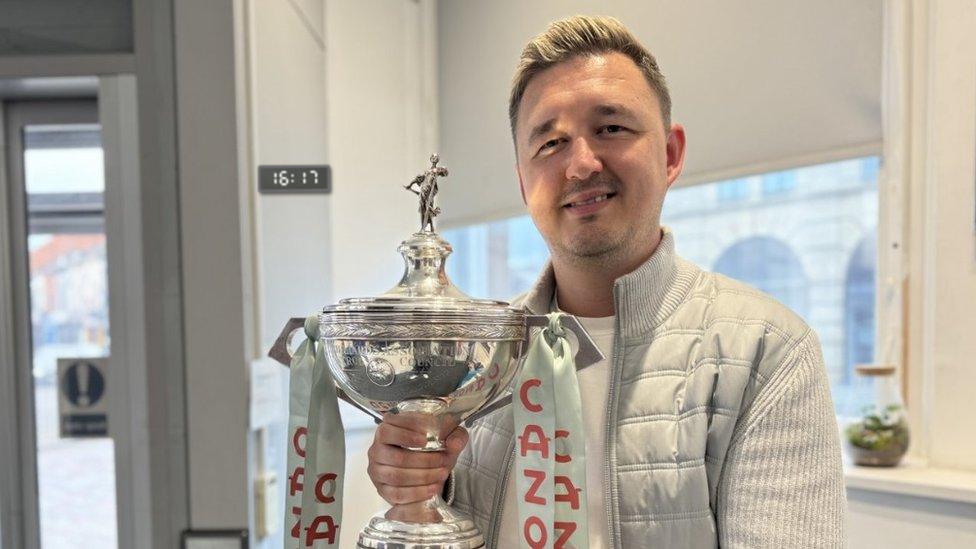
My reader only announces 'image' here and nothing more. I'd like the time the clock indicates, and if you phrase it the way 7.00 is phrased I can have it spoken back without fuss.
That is 16.17
